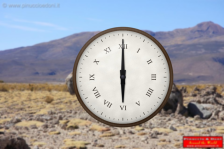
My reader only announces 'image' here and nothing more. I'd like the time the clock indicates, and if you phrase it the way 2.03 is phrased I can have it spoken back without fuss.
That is 6.00
